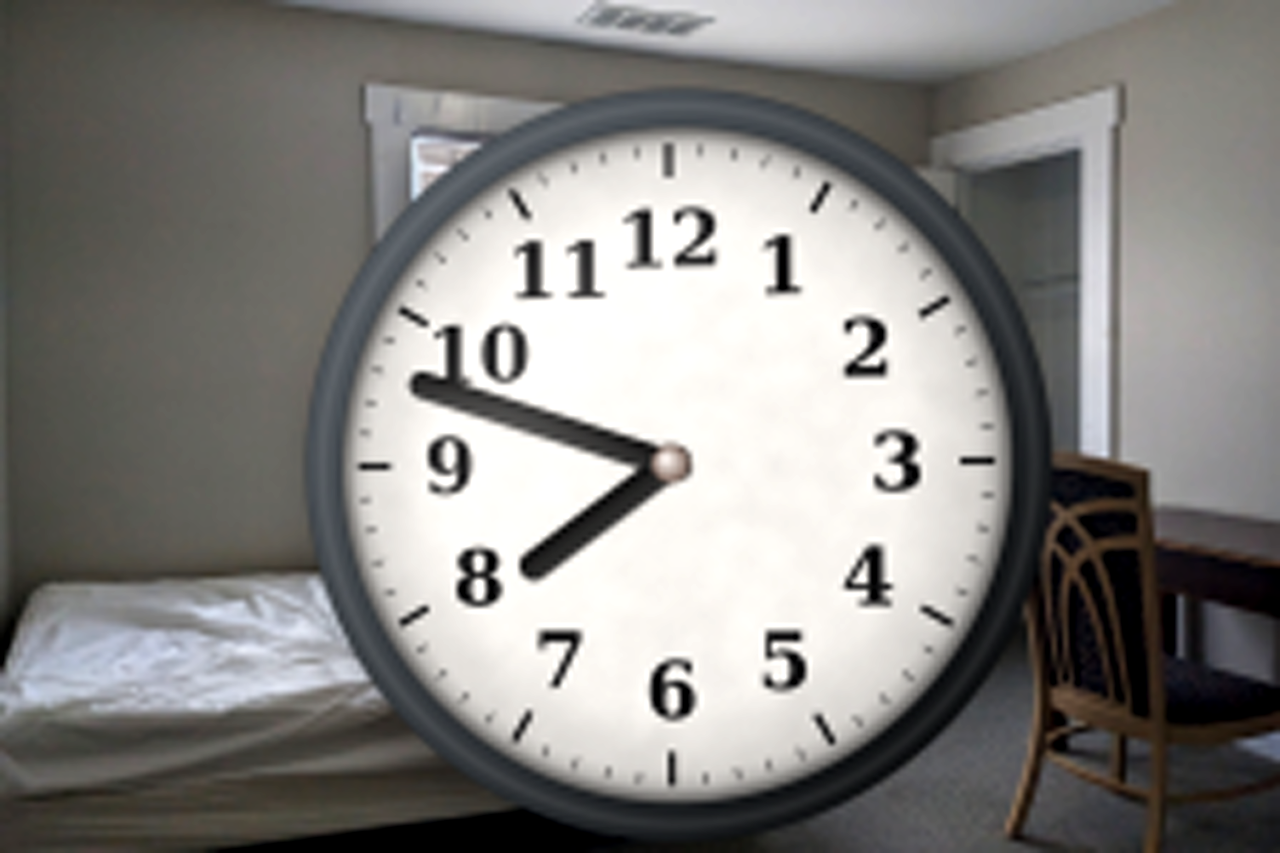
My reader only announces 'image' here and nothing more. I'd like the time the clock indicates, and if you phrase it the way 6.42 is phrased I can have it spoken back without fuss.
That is 7.48
